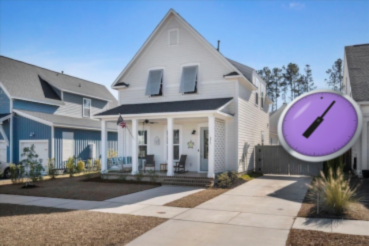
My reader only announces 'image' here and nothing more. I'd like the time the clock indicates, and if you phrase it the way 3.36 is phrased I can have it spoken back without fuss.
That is 7.05
